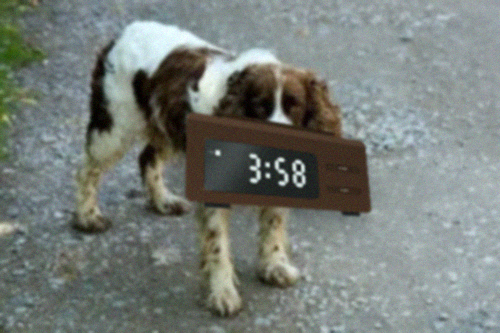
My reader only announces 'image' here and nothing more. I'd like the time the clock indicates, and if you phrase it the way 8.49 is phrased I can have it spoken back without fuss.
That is 3.58
